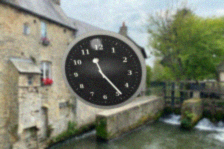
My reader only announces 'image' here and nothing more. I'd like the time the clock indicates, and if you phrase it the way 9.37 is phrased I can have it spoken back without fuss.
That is 11.24
